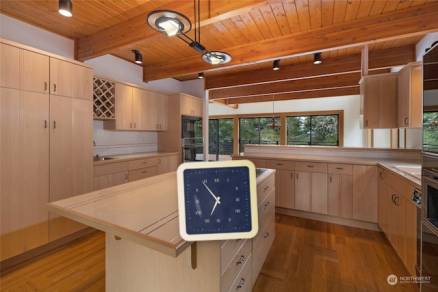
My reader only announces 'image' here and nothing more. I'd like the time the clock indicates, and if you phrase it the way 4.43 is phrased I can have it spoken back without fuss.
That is 6.54
